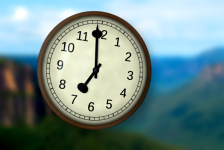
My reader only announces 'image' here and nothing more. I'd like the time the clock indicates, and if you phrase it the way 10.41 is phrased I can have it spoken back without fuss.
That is 6.59
